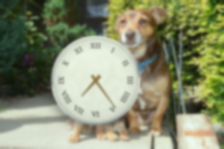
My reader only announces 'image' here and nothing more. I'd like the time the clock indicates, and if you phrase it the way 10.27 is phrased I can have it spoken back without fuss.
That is 7.24
